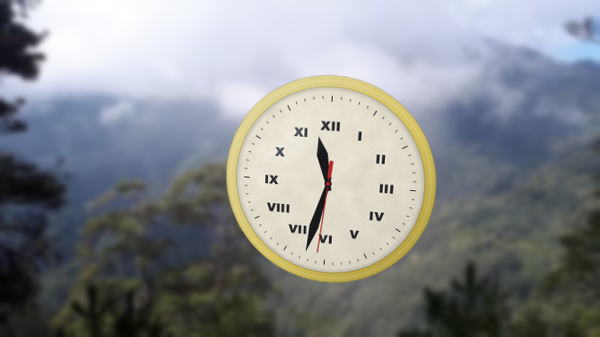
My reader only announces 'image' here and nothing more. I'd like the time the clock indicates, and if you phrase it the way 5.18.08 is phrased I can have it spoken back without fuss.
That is 11.32.31
